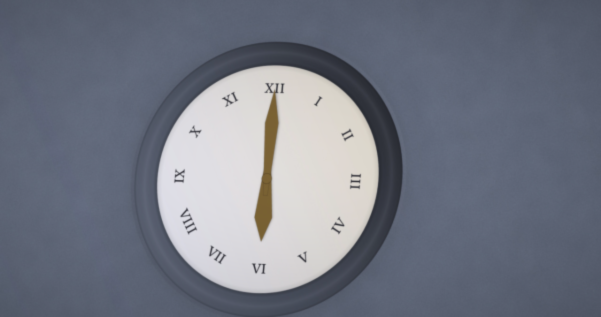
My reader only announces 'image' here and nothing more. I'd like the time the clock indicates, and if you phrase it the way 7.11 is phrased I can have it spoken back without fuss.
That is 6.00
